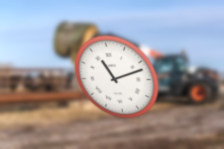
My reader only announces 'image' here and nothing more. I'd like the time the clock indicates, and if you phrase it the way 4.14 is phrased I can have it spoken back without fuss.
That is 11.12
